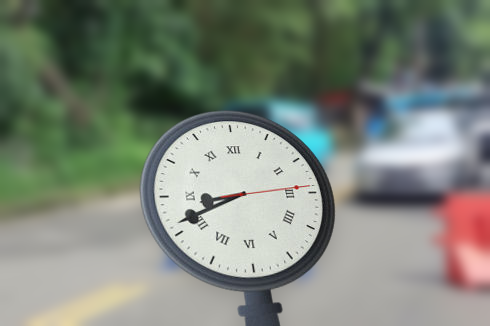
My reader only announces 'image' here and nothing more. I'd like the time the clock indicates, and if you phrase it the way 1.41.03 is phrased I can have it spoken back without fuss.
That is 8.41.14
